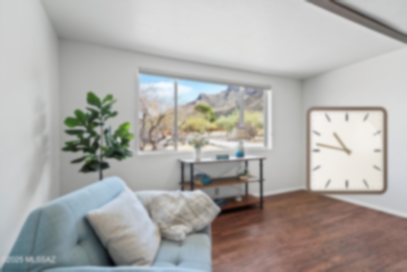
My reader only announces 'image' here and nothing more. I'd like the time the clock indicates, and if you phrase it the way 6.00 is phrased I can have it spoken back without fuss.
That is 10.47
